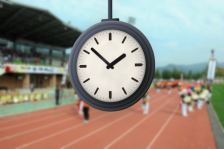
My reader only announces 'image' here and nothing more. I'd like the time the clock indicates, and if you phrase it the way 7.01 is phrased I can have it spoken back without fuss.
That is 1.52
